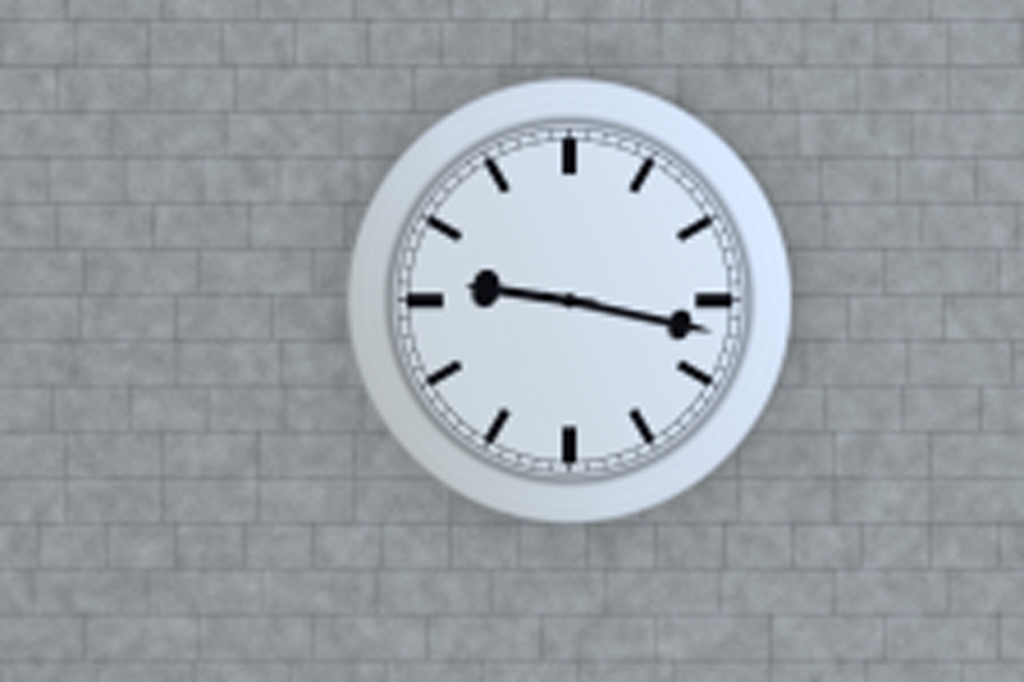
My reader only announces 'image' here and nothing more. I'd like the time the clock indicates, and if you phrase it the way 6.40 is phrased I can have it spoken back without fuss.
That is 9.17
